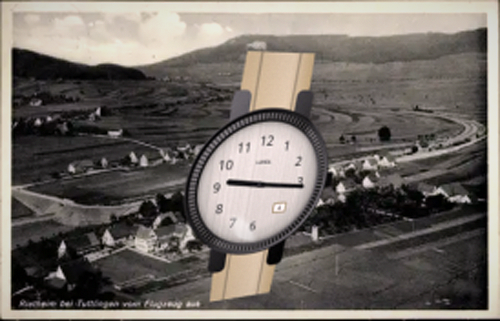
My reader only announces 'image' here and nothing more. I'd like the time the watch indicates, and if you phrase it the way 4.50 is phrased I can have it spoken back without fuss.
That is 9.16
